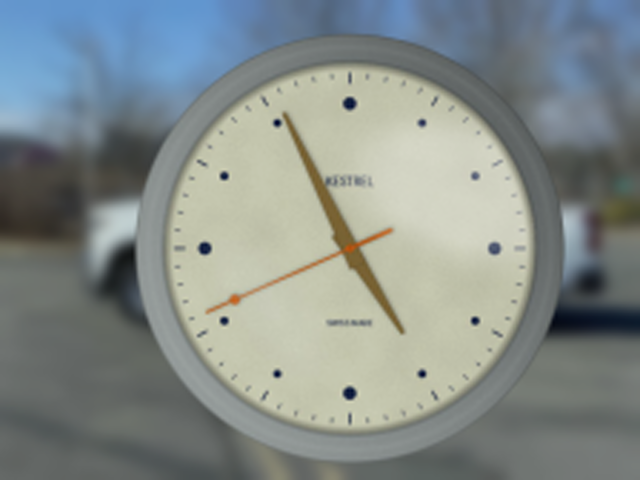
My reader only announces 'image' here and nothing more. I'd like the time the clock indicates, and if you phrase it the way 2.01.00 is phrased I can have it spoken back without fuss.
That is 4.55.41
